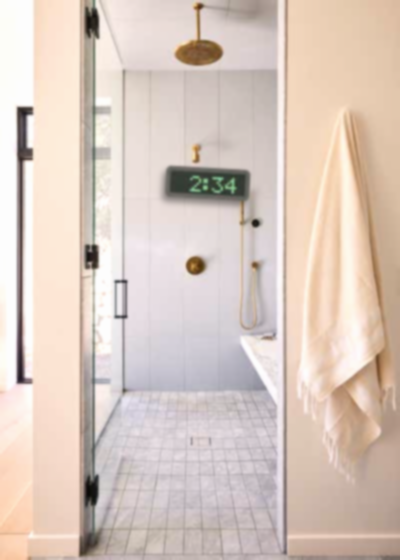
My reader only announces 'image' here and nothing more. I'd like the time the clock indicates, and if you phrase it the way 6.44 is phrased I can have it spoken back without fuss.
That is 2.34
